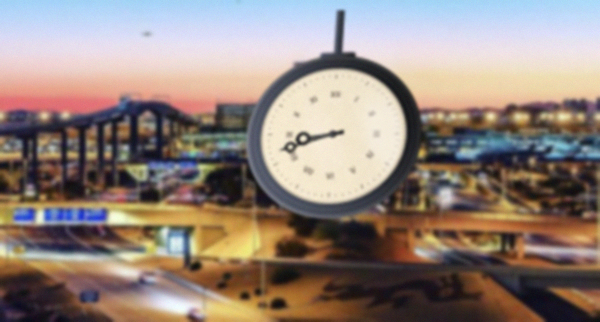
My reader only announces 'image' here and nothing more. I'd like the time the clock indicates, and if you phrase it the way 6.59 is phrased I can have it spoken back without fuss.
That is 8.42
